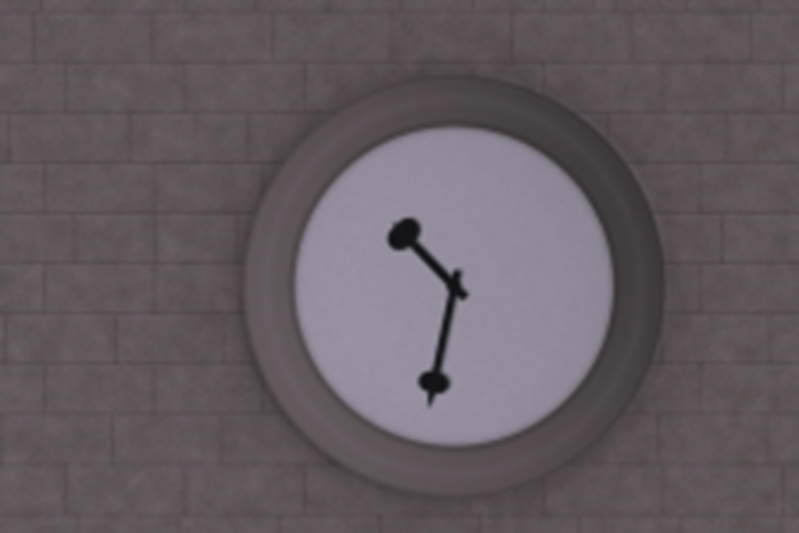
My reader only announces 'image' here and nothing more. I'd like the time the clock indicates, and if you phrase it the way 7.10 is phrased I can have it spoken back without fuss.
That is 10.32
